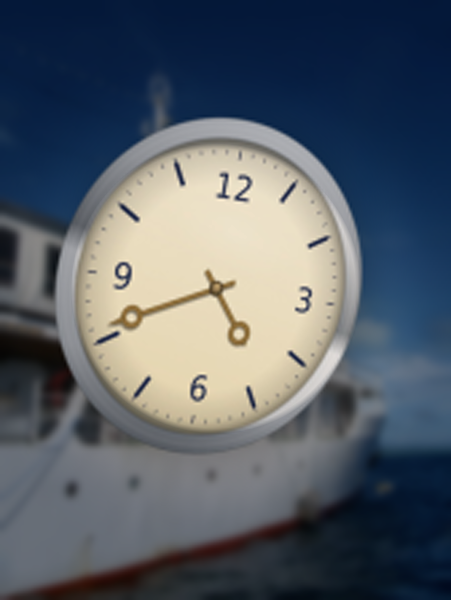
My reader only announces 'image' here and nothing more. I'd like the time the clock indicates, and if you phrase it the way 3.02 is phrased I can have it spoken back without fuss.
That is 4.41
